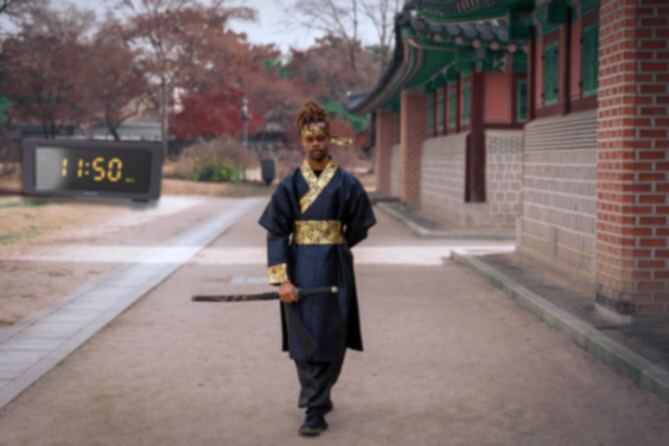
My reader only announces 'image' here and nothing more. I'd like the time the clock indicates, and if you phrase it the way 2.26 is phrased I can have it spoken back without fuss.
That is 11.50
